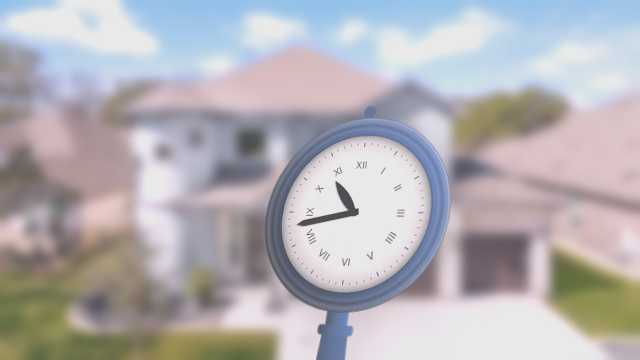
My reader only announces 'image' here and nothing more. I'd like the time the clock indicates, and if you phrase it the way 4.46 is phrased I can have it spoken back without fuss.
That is 10.43
